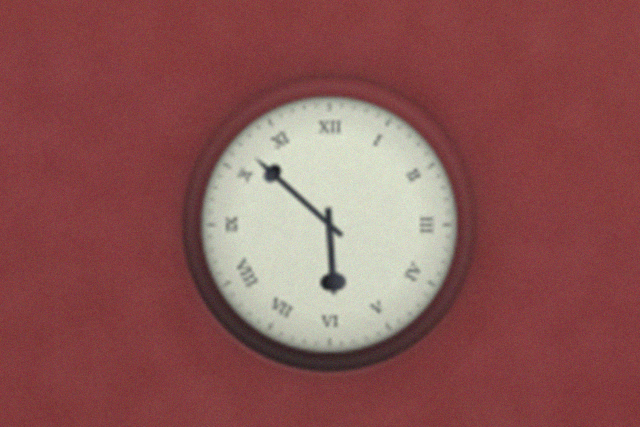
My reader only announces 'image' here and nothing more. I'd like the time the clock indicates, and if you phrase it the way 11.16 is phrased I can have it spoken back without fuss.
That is 5.52
